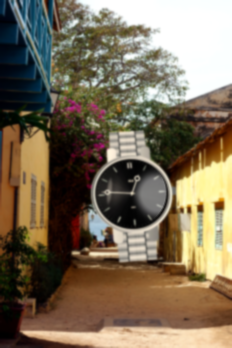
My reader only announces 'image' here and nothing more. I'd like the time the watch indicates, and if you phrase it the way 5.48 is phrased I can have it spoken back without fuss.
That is 12.46
